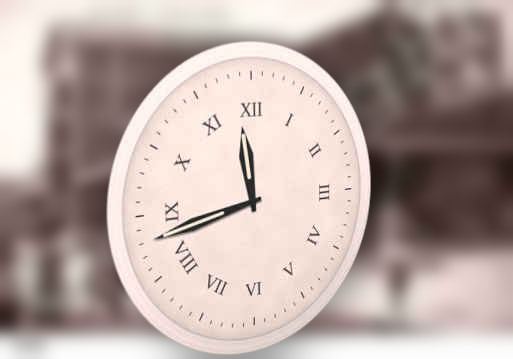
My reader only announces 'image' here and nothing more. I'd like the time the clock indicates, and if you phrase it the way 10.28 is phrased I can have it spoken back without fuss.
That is 11.43
